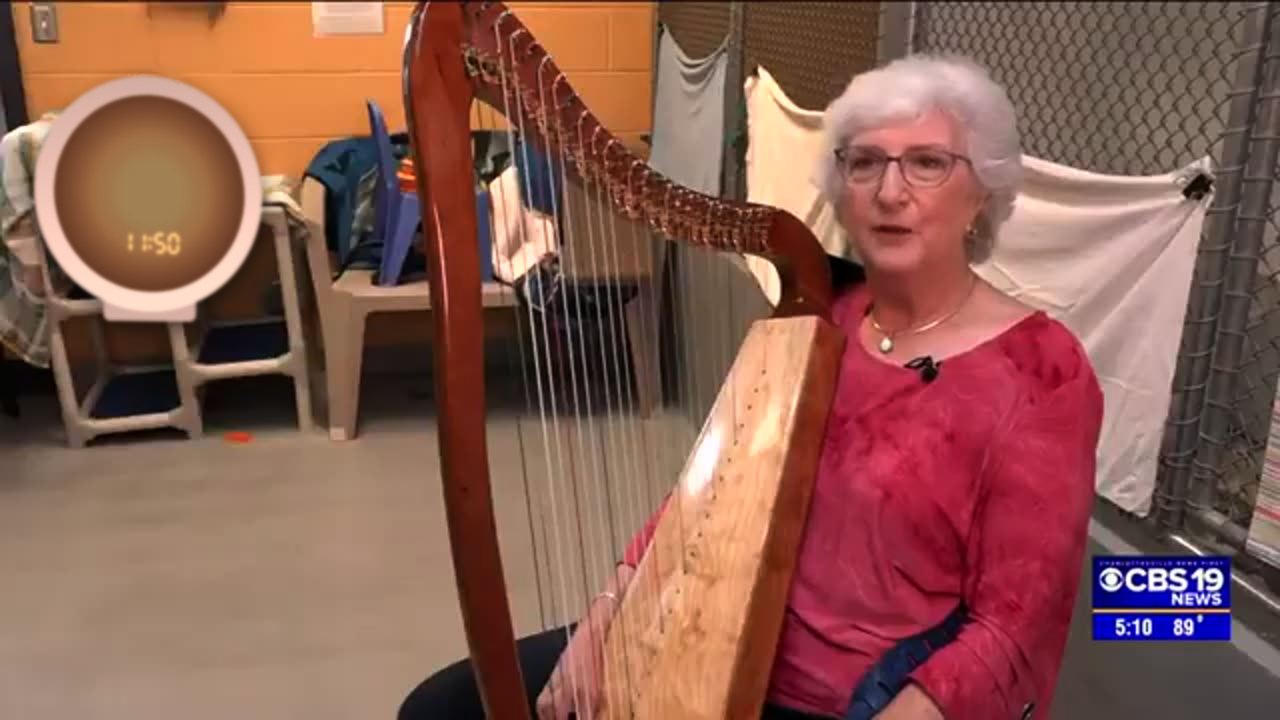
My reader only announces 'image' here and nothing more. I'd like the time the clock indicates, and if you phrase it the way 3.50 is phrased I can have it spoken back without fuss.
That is 11.50
